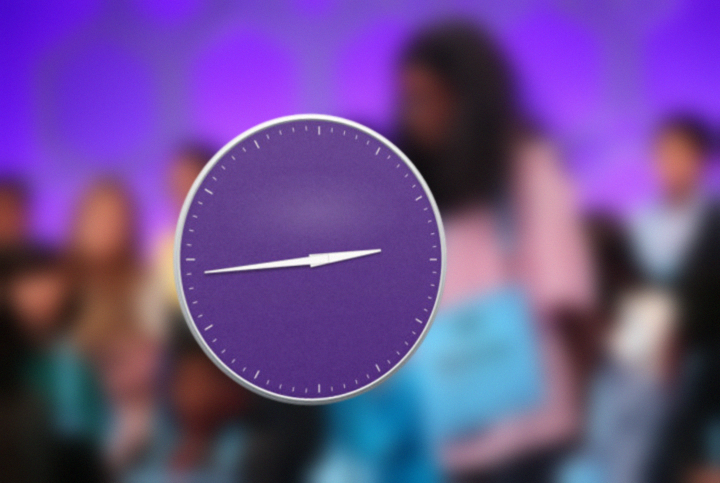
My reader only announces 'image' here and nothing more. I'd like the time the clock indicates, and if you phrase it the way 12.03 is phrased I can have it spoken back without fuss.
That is 2.44
